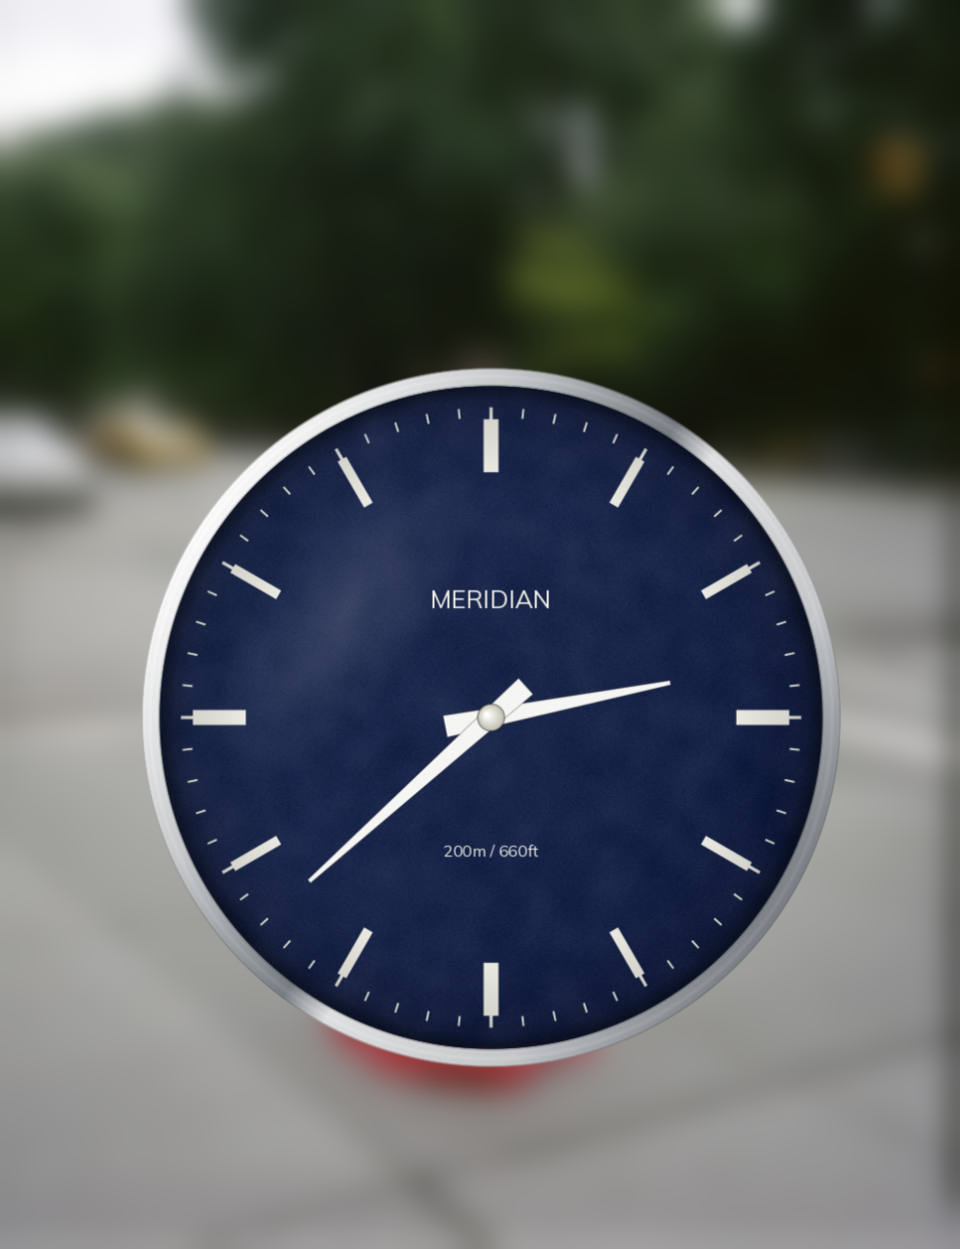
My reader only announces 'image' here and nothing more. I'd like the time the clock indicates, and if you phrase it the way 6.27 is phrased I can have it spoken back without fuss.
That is 2.38
